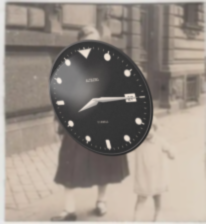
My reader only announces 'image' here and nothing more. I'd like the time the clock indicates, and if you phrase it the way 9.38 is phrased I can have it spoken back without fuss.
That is 8.15
